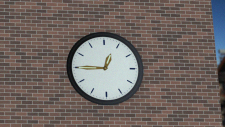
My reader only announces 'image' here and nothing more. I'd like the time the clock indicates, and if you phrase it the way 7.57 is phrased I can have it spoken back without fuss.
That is 12.45
